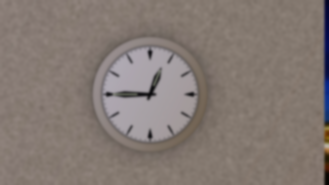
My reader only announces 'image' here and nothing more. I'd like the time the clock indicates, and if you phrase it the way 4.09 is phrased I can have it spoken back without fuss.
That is 12.45
